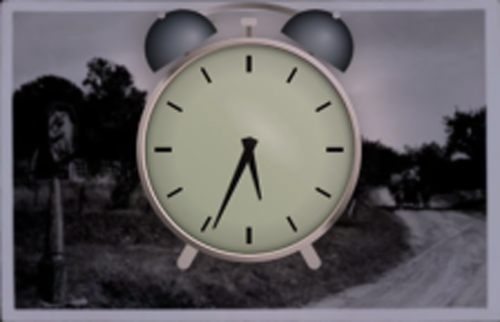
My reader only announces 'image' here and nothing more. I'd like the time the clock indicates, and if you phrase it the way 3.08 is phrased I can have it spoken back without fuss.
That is 5.34
